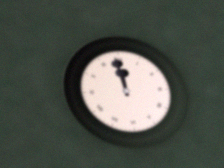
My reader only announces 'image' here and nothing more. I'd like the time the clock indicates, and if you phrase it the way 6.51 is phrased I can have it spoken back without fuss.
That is 11.59
